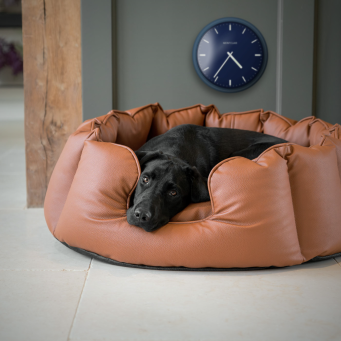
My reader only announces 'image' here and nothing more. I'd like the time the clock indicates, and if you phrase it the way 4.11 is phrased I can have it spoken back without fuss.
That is 4.36
